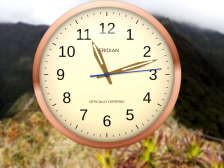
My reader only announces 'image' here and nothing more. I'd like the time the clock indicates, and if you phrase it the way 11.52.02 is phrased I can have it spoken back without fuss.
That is 11.12.14
